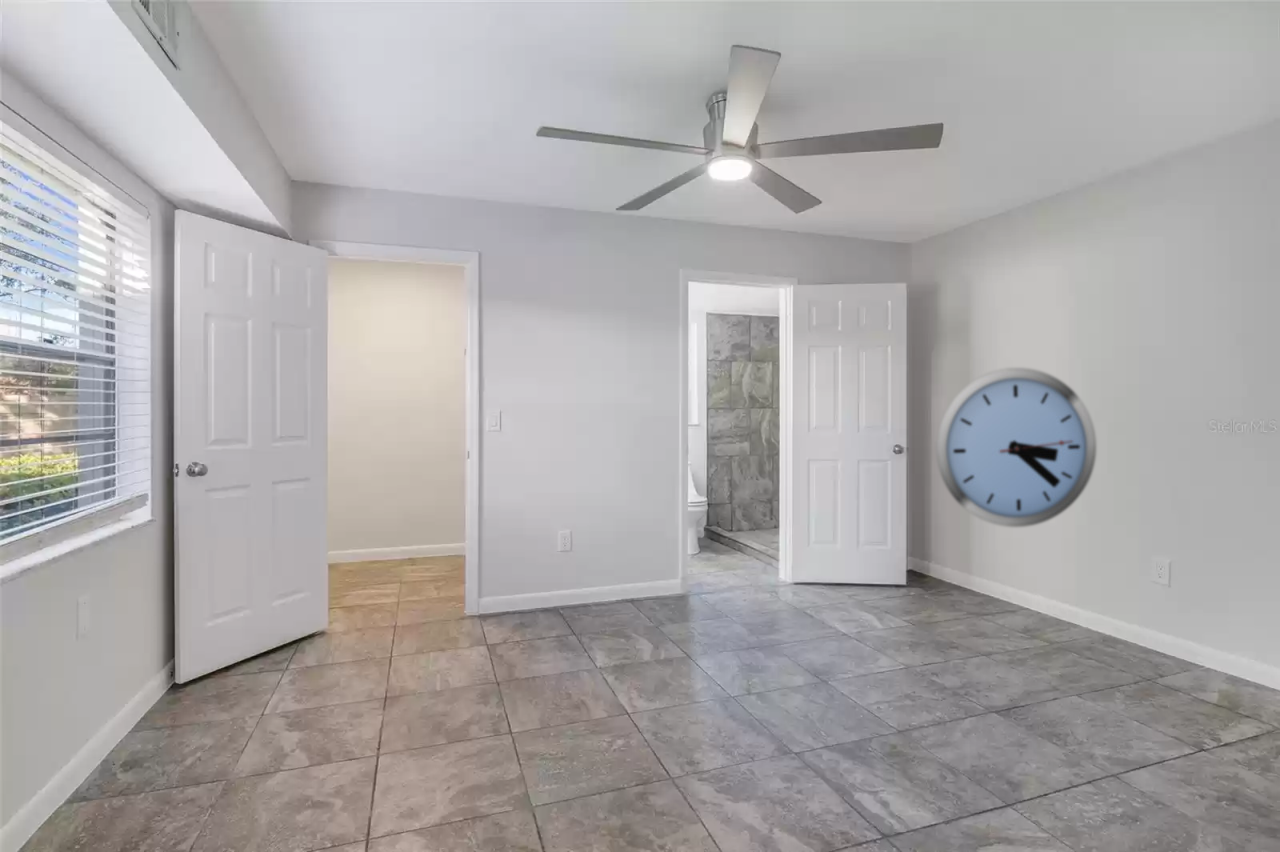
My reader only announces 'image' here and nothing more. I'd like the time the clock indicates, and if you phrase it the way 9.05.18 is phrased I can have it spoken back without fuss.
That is 3.22.14
